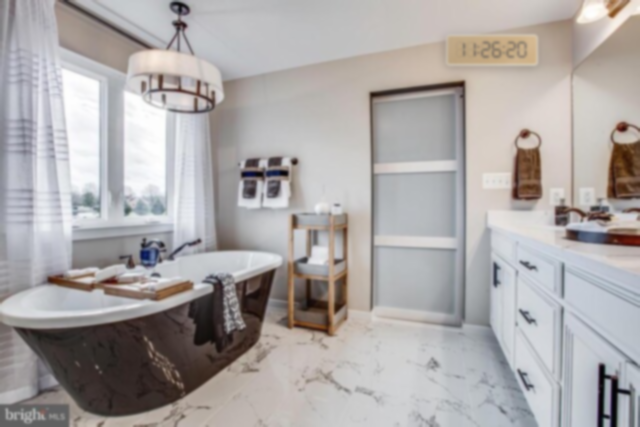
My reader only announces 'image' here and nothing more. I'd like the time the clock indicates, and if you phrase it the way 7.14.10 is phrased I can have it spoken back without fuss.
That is 11.26.20
